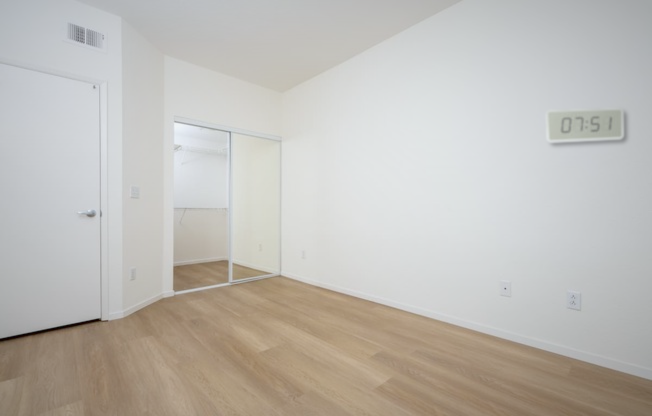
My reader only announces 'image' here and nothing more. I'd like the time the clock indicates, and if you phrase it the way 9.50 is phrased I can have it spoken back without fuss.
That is 7.51
